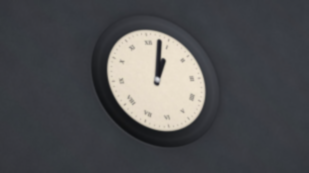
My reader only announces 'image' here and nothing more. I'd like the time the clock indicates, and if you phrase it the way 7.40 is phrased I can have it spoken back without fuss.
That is 1.03
